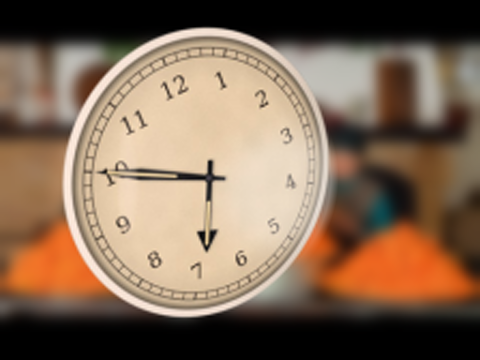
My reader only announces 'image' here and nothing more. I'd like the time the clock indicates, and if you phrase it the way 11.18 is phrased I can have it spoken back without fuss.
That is 6.50
